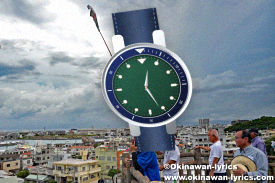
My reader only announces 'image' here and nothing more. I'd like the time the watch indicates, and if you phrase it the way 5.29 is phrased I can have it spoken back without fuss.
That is 12.26
